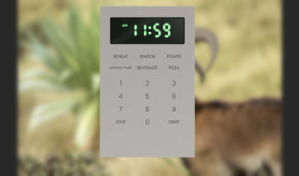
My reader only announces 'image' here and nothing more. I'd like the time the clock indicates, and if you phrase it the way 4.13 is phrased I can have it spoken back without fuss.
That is 11.59
